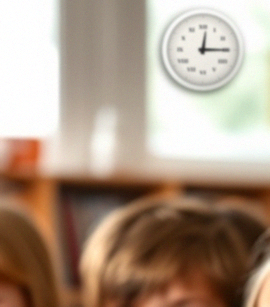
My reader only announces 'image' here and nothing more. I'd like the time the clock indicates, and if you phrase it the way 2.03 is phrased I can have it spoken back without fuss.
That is 12.15
